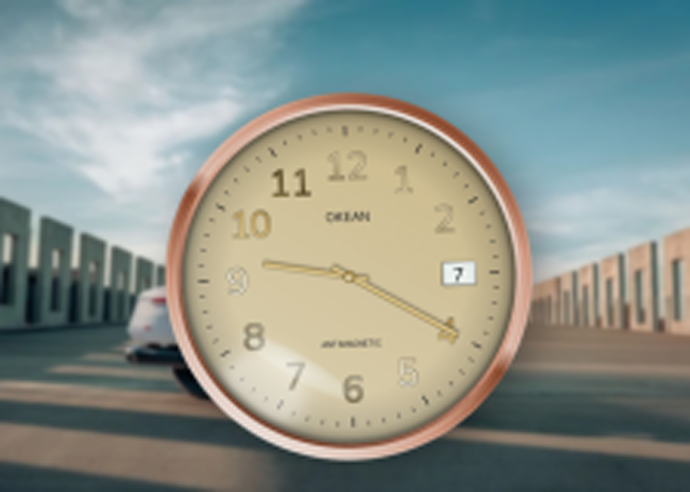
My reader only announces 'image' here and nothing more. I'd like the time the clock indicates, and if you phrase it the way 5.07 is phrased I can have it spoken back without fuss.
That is 9.20
